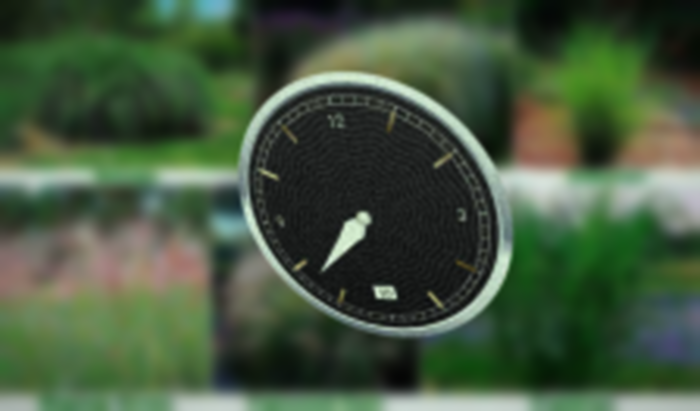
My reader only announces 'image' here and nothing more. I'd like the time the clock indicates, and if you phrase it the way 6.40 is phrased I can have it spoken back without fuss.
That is 7.38
